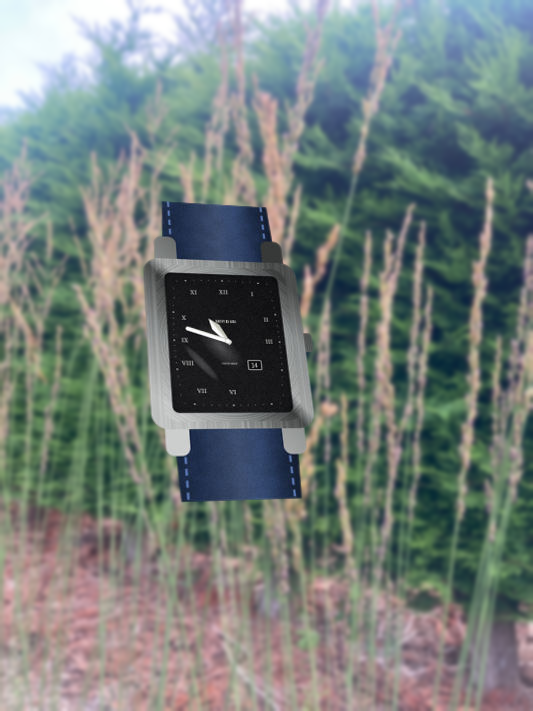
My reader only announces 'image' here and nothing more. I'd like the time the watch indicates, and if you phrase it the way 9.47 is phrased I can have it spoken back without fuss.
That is 10.48
